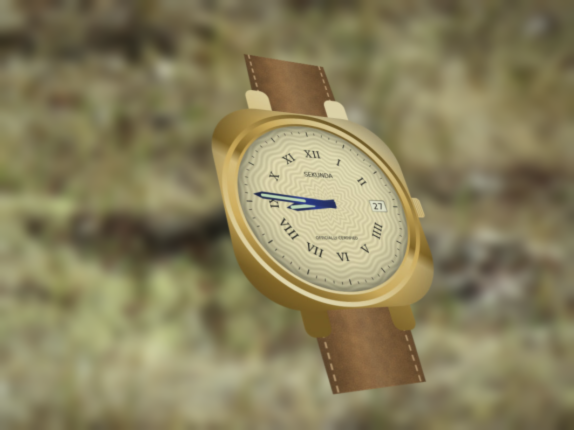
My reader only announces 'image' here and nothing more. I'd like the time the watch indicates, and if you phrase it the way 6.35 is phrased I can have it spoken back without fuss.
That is 8.46
